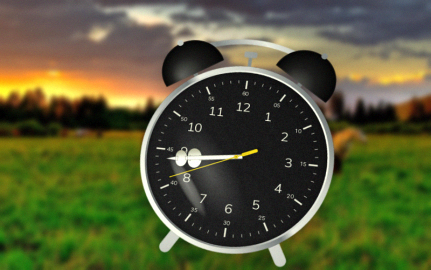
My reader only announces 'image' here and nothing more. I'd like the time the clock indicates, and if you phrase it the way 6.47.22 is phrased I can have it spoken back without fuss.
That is 8.43.41
